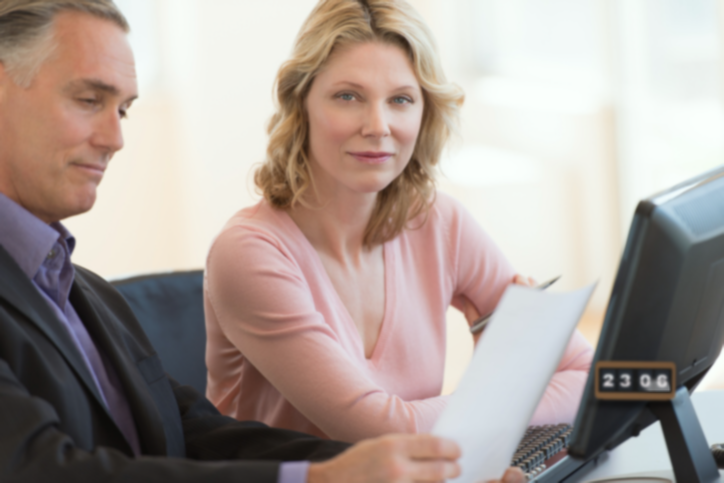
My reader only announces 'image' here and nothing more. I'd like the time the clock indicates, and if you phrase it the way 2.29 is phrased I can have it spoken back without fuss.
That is 23.06
